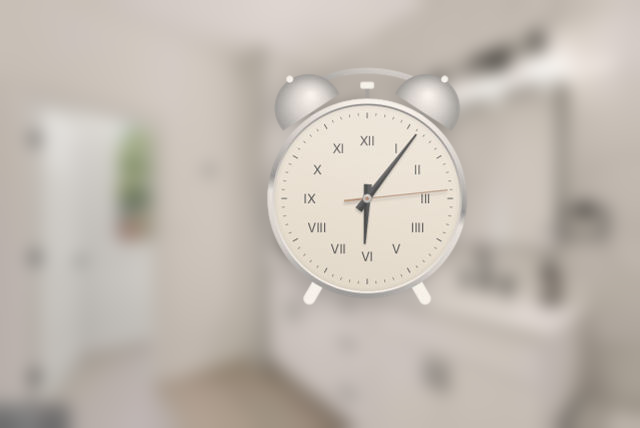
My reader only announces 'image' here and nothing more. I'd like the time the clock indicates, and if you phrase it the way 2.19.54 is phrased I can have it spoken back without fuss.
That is 6.06.14
